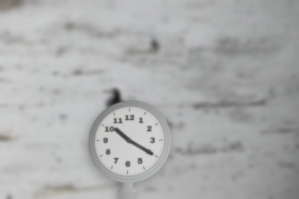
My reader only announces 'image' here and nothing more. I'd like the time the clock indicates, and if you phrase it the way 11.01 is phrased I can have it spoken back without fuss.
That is 10.20
